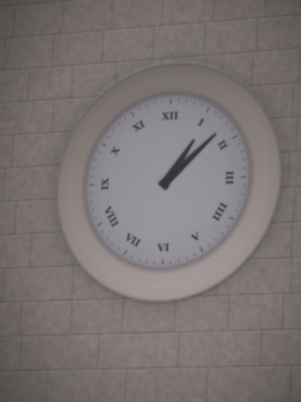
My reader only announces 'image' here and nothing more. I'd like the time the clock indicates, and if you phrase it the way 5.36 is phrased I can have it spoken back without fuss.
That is 1.08
